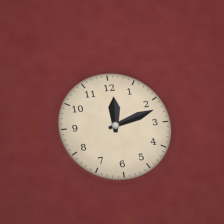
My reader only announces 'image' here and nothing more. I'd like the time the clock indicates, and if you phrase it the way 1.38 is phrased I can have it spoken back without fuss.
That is 12.12
